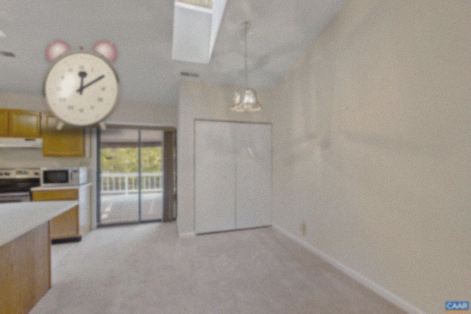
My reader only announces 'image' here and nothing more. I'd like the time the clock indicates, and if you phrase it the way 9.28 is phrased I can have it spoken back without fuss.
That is 12.10
